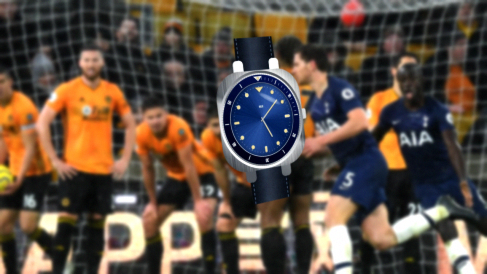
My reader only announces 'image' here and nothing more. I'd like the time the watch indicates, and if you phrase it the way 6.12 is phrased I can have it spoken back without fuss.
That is 5.08
